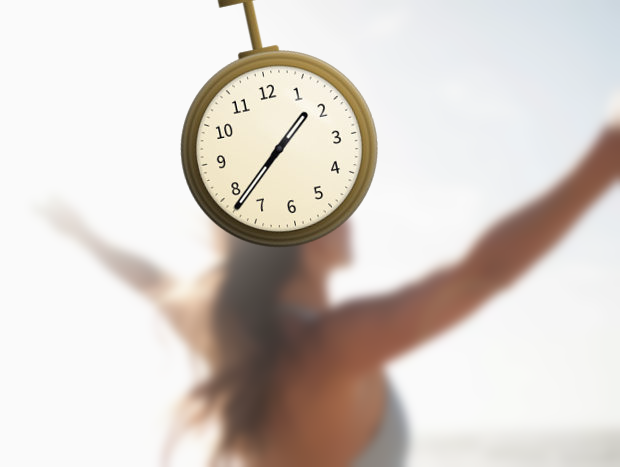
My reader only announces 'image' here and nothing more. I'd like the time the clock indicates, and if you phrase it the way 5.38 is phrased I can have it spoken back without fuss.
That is 1.38
